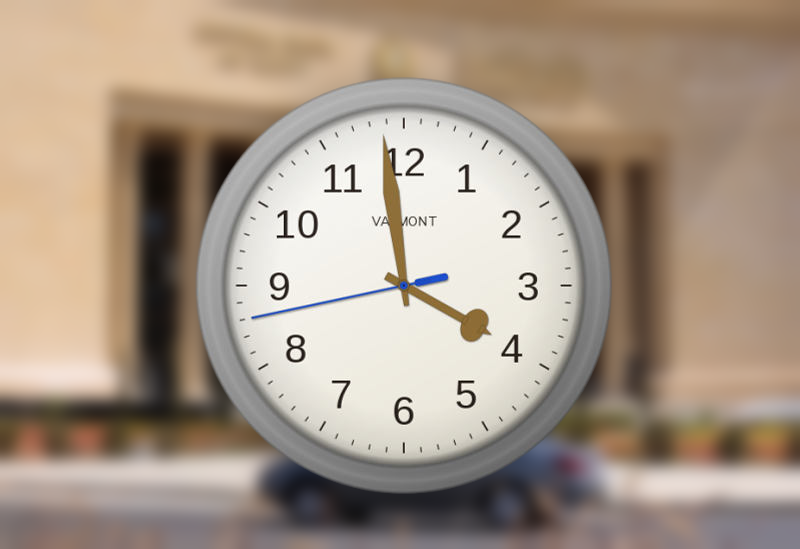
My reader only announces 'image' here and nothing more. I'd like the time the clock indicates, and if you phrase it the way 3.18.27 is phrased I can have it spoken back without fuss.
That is 3.58.43
